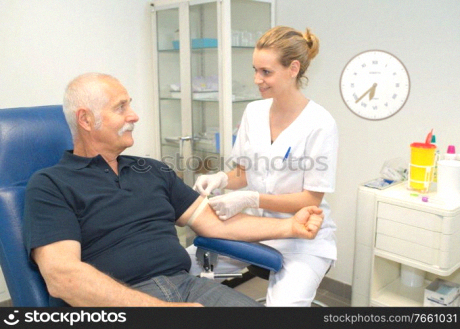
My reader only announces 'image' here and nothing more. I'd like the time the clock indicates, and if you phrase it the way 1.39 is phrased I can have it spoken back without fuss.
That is 6.38
